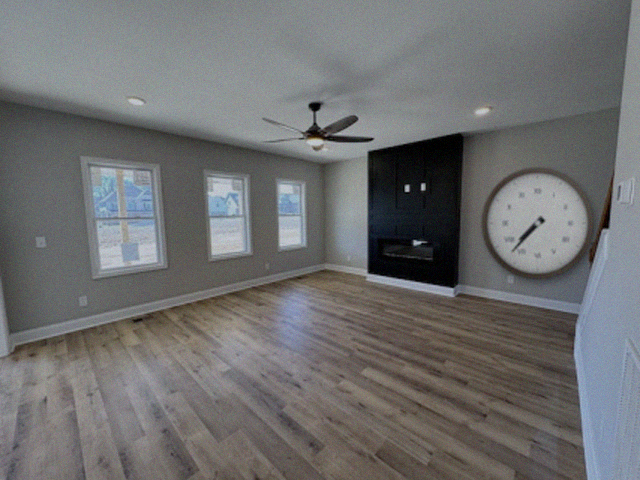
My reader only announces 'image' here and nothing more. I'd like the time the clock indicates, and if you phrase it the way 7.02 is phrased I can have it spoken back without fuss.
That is 7.37
